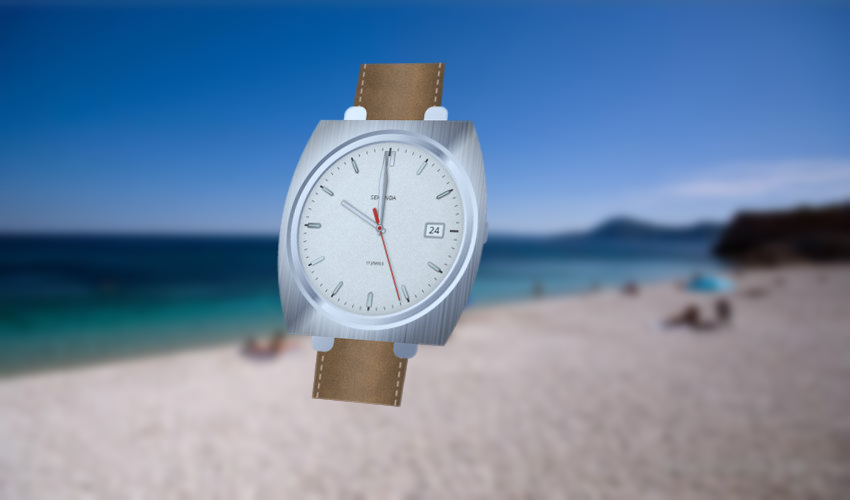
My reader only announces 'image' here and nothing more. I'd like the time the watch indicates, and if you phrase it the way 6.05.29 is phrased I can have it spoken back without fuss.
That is 9.59.26
